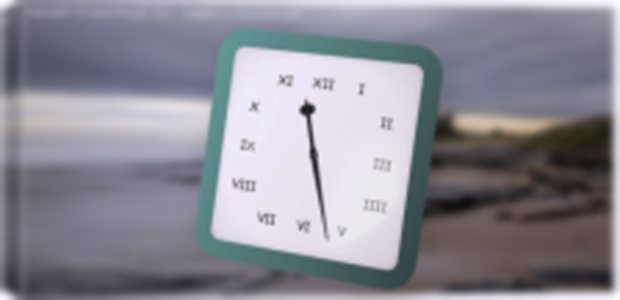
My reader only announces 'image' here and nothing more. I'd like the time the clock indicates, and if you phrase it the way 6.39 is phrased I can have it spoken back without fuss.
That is 11.27
